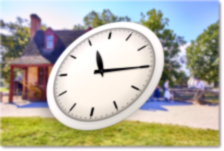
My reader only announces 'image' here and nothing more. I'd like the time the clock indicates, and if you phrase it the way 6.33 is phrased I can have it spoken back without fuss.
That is 11.15
